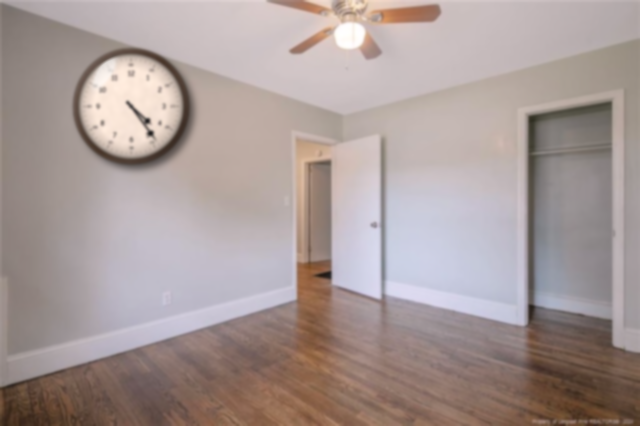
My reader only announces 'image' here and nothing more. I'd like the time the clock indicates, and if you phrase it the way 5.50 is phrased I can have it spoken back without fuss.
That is 4.24
